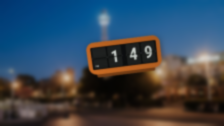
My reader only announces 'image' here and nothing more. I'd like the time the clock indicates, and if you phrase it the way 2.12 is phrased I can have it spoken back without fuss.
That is 1.49
